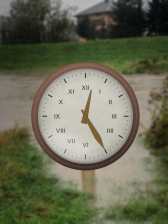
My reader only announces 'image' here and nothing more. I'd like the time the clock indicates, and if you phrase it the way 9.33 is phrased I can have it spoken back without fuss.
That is 12.25
